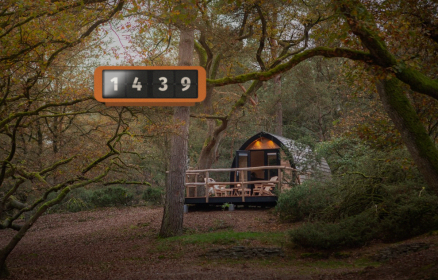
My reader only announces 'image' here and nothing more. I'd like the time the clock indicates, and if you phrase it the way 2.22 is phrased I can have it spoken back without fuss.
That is 14.39
